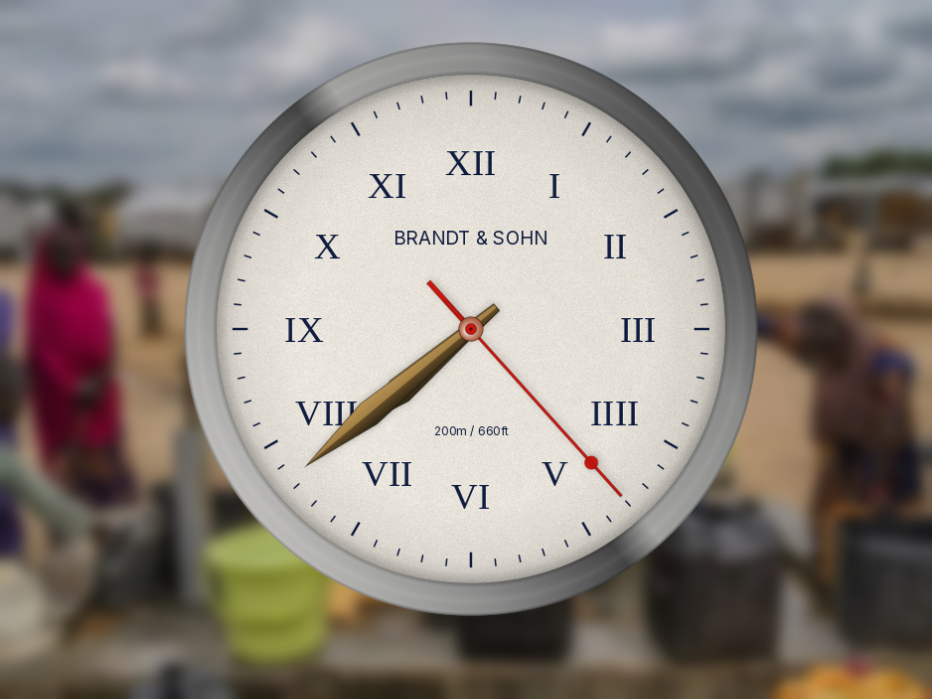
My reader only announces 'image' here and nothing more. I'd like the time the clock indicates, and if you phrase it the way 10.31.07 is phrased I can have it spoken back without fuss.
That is 7.38.23
